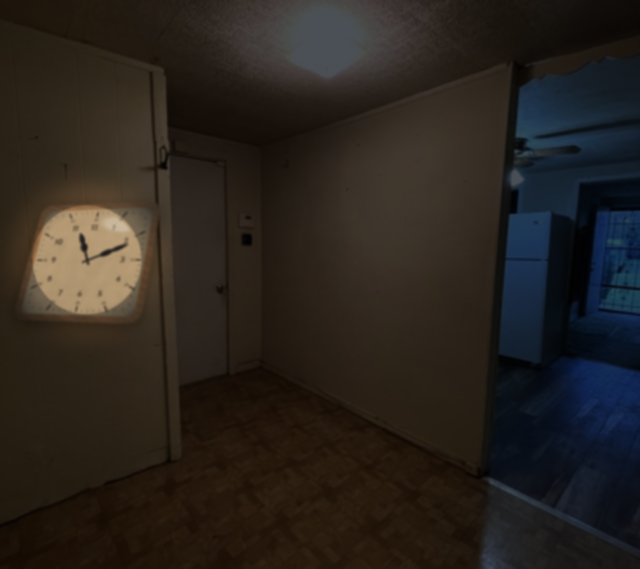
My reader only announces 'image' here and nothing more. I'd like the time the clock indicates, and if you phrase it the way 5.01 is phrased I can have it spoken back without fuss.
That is 11.11
